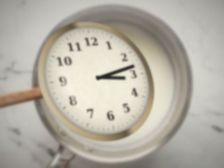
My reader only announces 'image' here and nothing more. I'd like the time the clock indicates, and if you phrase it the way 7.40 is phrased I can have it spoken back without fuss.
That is 3.13
